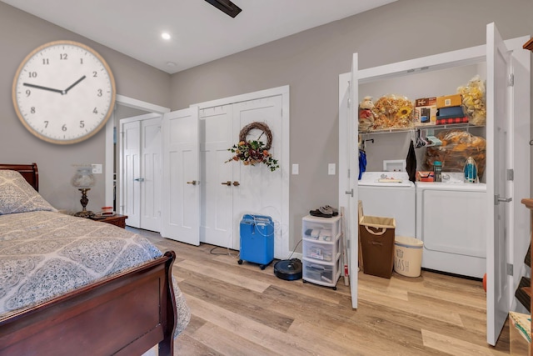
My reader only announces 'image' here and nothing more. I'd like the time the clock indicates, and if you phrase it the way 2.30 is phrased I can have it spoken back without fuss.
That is 1.47
